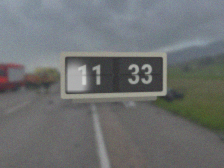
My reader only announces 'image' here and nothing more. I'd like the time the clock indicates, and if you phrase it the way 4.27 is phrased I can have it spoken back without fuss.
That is 11.33
